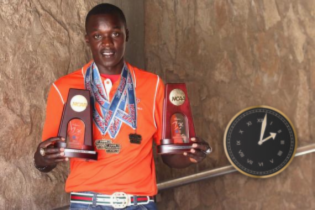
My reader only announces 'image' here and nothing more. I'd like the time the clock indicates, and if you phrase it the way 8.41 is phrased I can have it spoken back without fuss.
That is 2.02
